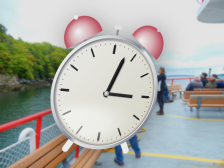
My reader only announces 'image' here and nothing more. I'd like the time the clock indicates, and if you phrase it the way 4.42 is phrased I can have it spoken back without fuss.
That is 3.03
